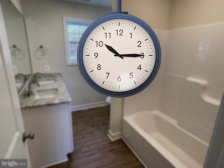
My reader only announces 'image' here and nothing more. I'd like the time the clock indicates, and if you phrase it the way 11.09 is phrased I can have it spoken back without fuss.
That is 10.15
